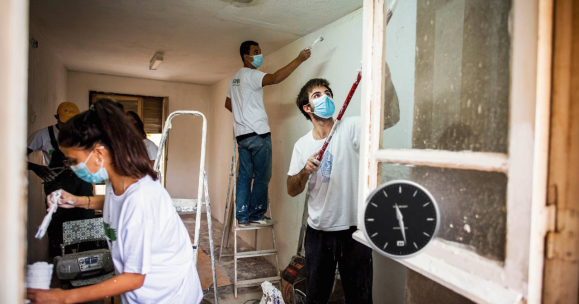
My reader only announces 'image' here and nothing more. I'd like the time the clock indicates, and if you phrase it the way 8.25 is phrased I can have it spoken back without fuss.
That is 11.28
